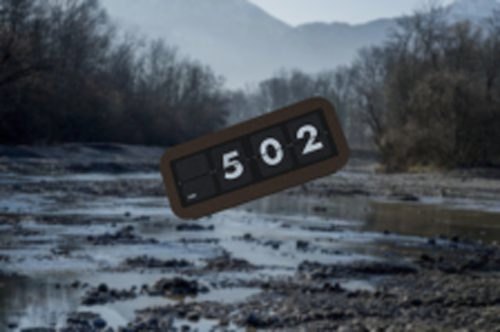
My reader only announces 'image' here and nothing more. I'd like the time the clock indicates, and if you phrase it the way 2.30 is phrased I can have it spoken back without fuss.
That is 5.02
